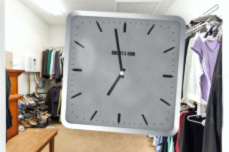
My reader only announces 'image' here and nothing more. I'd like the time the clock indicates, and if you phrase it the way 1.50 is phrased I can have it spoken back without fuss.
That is 6.58
